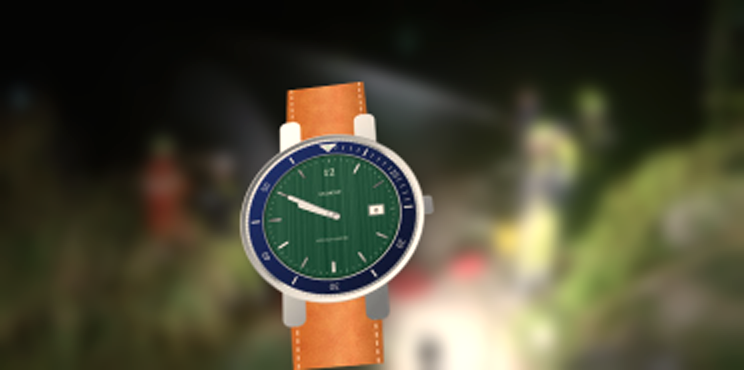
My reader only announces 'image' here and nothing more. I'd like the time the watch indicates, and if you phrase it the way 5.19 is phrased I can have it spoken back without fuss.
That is 9.50
